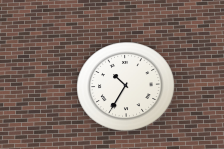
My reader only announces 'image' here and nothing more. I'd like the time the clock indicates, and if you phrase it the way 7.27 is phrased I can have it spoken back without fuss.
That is 10.35
